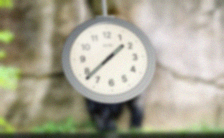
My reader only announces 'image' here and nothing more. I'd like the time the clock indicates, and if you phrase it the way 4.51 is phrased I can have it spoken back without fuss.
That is 1.38
